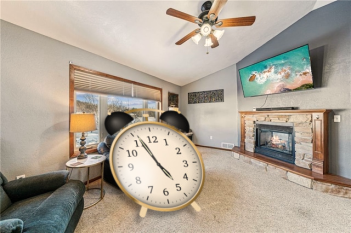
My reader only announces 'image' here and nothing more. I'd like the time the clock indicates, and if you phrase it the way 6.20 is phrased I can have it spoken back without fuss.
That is 4.56
